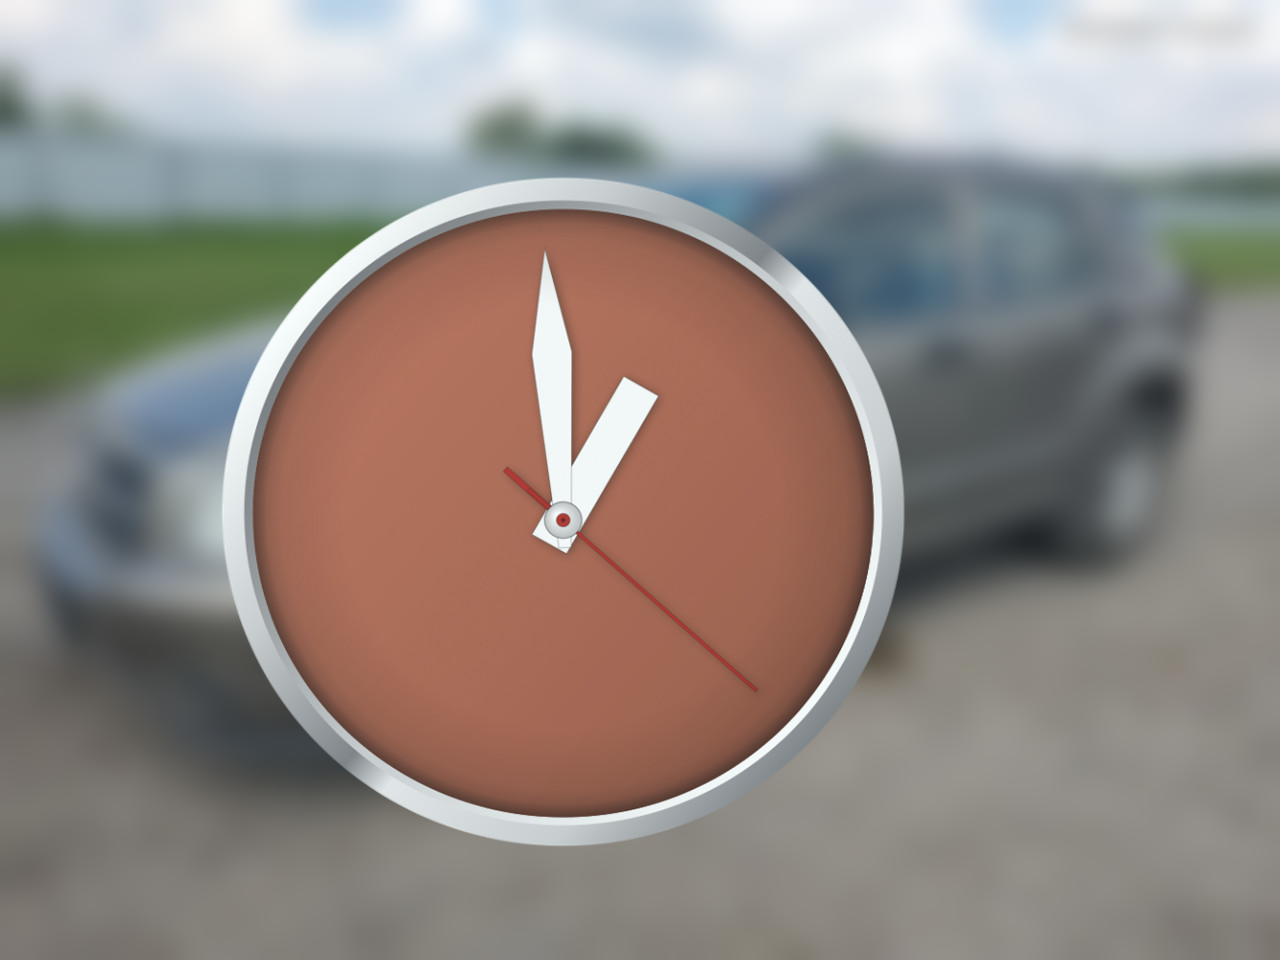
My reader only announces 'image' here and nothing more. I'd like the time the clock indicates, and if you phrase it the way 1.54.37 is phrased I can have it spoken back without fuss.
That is 12.59.22
